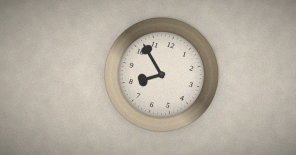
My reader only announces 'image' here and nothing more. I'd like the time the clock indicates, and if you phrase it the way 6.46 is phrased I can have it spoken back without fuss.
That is 7.52
